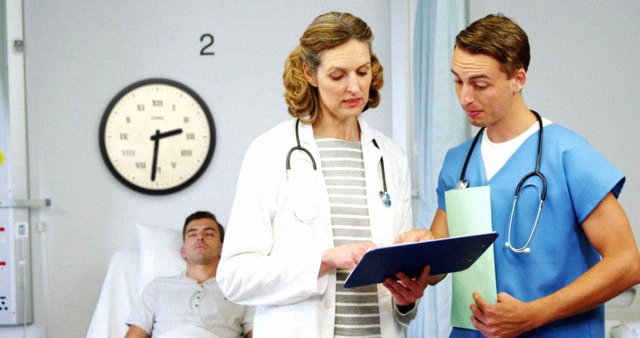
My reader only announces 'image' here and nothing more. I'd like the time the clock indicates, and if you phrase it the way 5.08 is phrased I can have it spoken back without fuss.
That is 2.31
